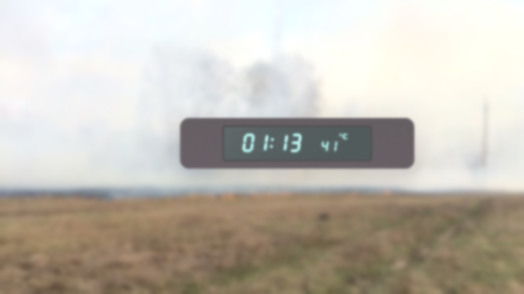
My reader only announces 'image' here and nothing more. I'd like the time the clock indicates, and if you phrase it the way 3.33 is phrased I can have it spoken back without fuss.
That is 1.13
